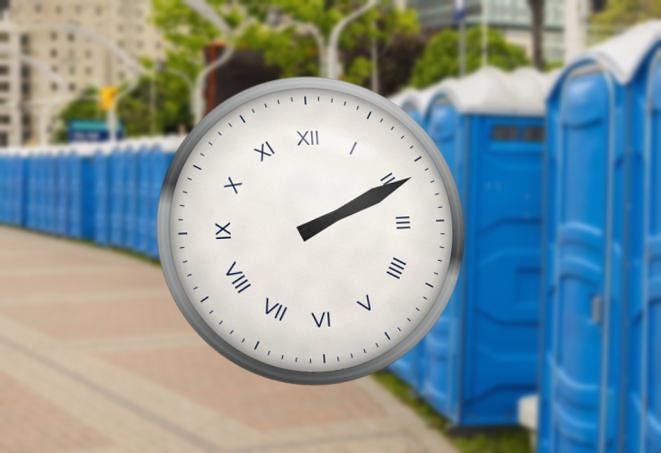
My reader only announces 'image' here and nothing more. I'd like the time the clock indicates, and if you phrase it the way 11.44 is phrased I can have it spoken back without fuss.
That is 2.11
